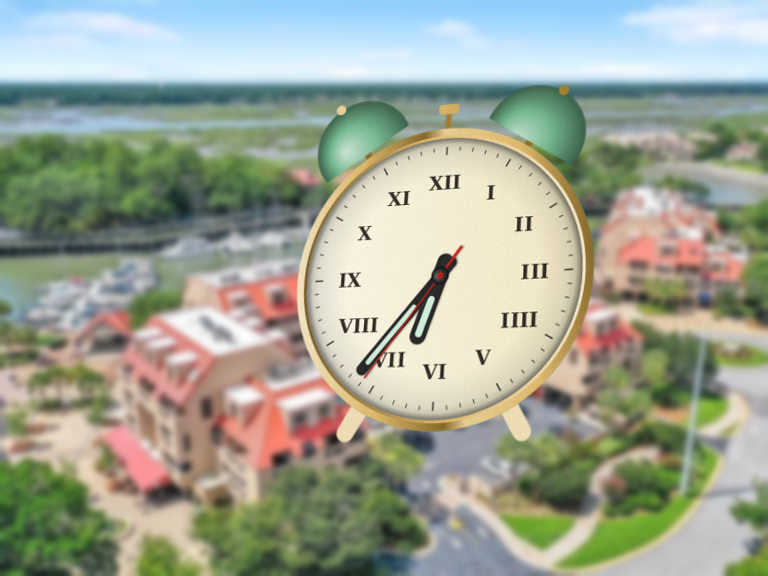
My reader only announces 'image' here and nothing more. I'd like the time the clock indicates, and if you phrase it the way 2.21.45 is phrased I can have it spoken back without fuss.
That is 6.36.36
